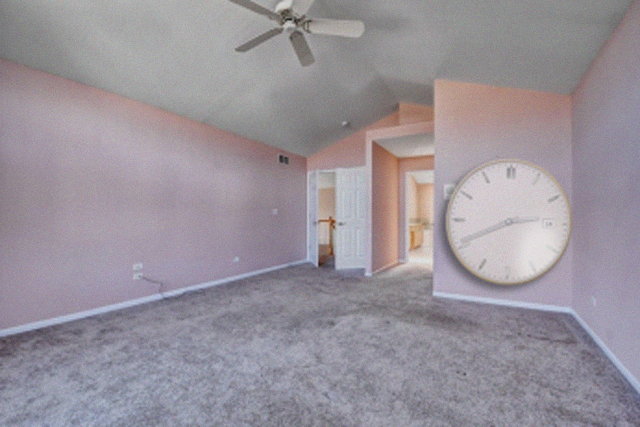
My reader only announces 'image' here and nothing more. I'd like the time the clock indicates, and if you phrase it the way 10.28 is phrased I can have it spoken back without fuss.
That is 2.41
